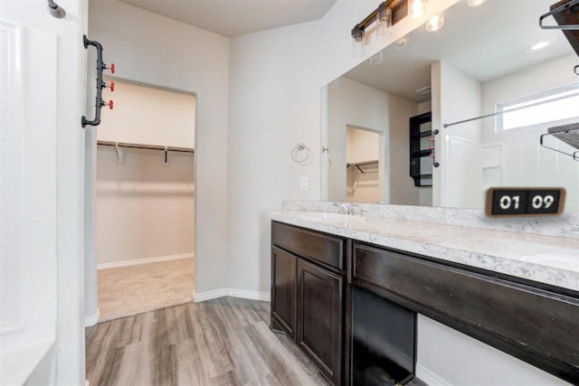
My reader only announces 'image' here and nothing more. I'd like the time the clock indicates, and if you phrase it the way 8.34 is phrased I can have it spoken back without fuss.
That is 1.09
